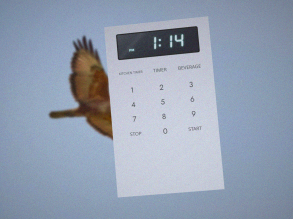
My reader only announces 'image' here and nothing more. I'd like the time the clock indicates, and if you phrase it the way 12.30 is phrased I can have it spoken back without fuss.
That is 1.14
